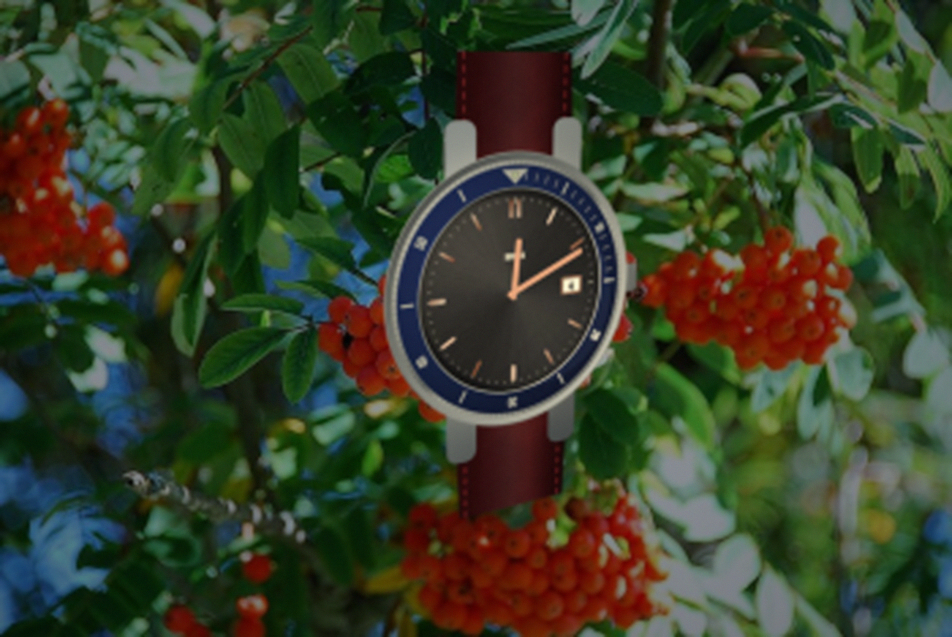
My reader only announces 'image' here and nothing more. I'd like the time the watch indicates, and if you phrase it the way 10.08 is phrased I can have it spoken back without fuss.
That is 12.11
